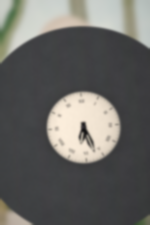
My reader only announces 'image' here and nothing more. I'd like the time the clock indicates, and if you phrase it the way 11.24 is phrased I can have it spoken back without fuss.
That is 6.27
